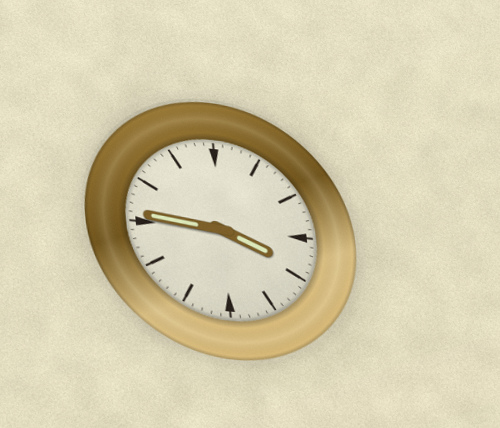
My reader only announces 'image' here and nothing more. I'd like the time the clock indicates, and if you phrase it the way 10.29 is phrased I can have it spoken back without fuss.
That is 3.46
